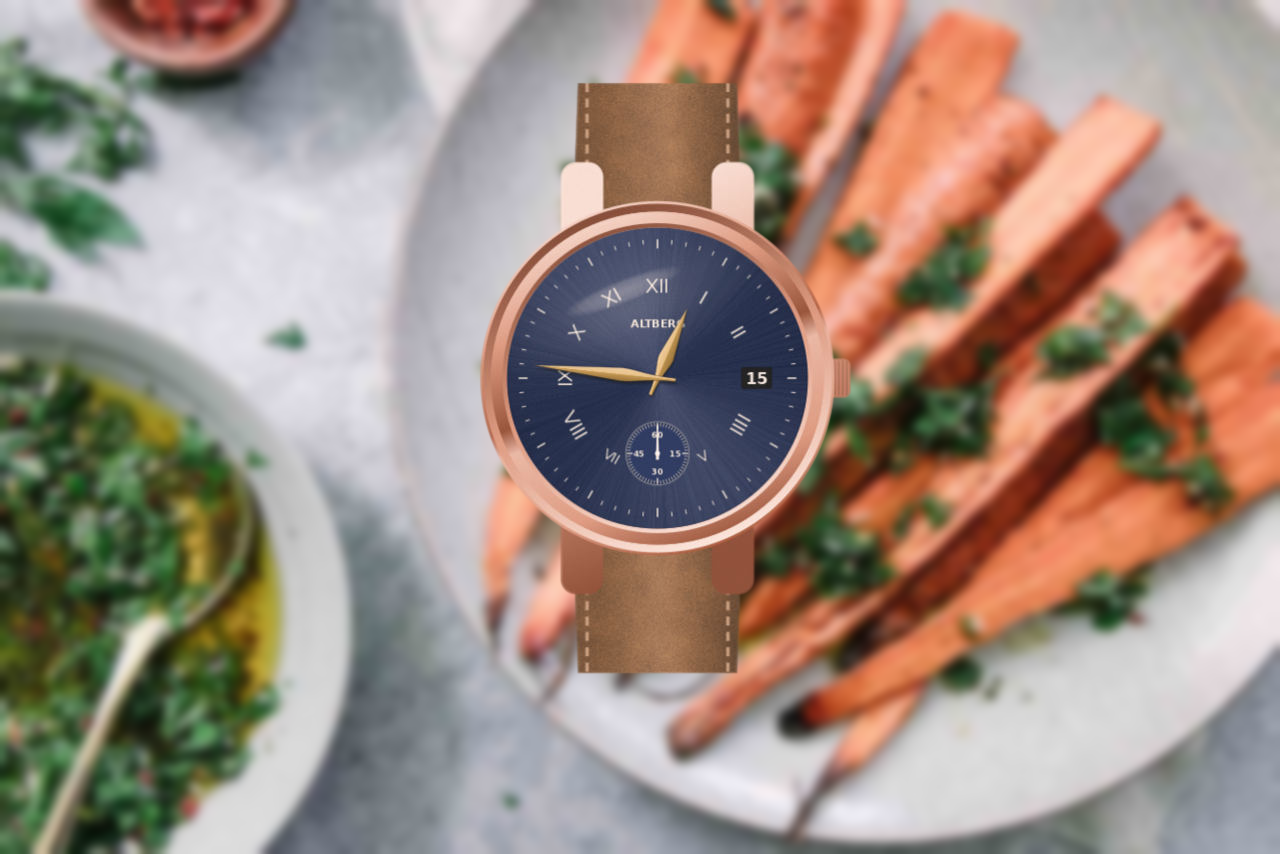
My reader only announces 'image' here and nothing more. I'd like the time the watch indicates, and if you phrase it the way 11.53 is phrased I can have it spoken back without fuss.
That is 12.46
